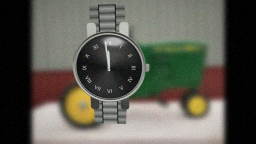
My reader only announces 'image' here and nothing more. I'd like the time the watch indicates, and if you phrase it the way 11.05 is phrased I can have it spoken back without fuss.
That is 11.59
